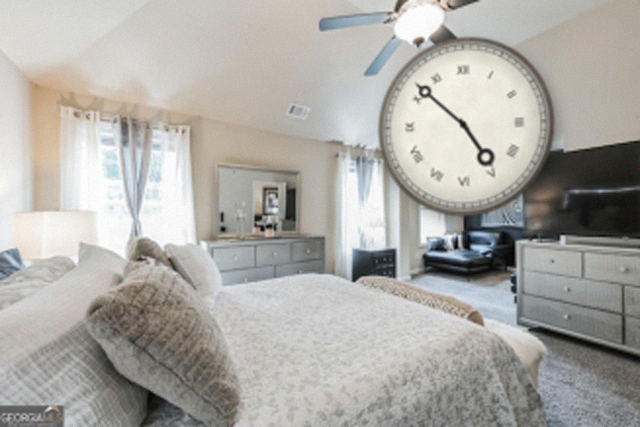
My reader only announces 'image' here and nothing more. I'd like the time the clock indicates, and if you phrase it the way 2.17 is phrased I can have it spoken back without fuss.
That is 4.52
